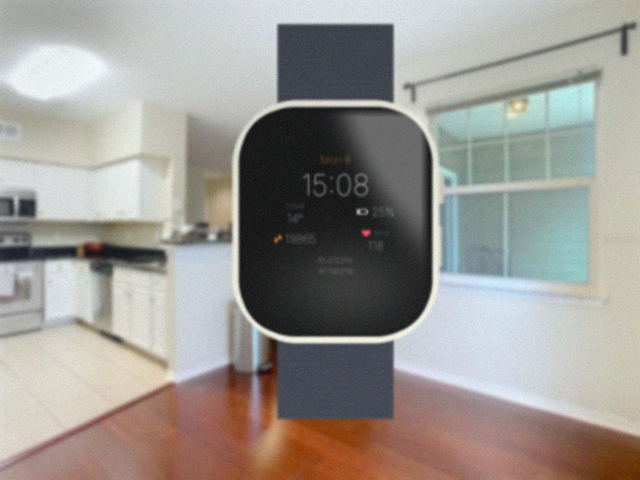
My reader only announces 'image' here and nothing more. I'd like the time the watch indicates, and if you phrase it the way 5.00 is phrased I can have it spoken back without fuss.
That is 15.08
